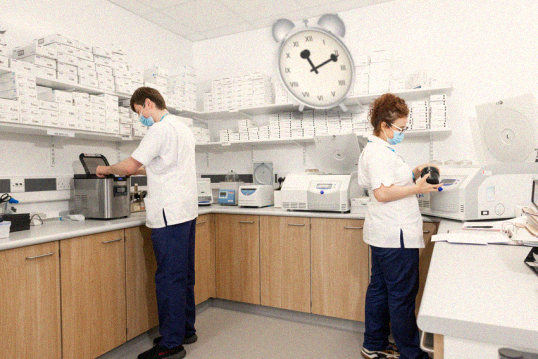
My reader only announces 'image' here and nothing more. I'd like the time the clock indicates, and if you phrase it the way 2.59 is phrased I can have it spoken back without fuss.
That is 11.11
